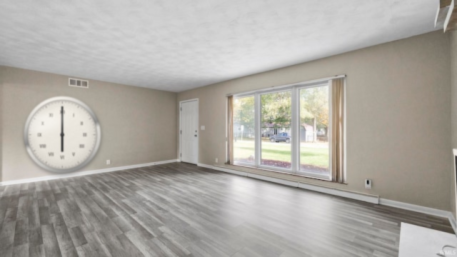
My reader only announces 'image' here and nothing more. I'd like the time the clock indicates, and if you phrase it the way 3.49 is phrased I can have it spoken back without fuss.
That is 6.00
